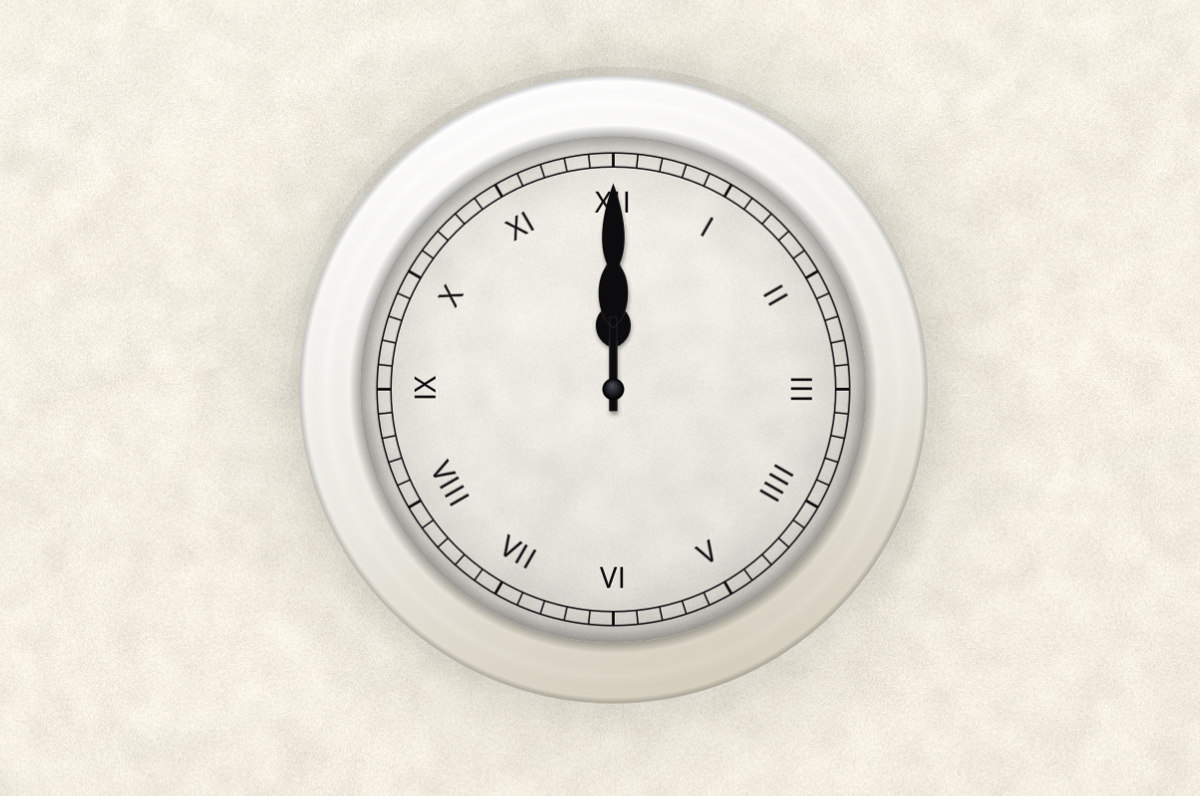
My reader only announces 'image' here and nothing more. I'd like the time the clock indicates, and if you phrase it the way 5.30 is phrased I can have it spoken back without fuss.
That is 12.00
